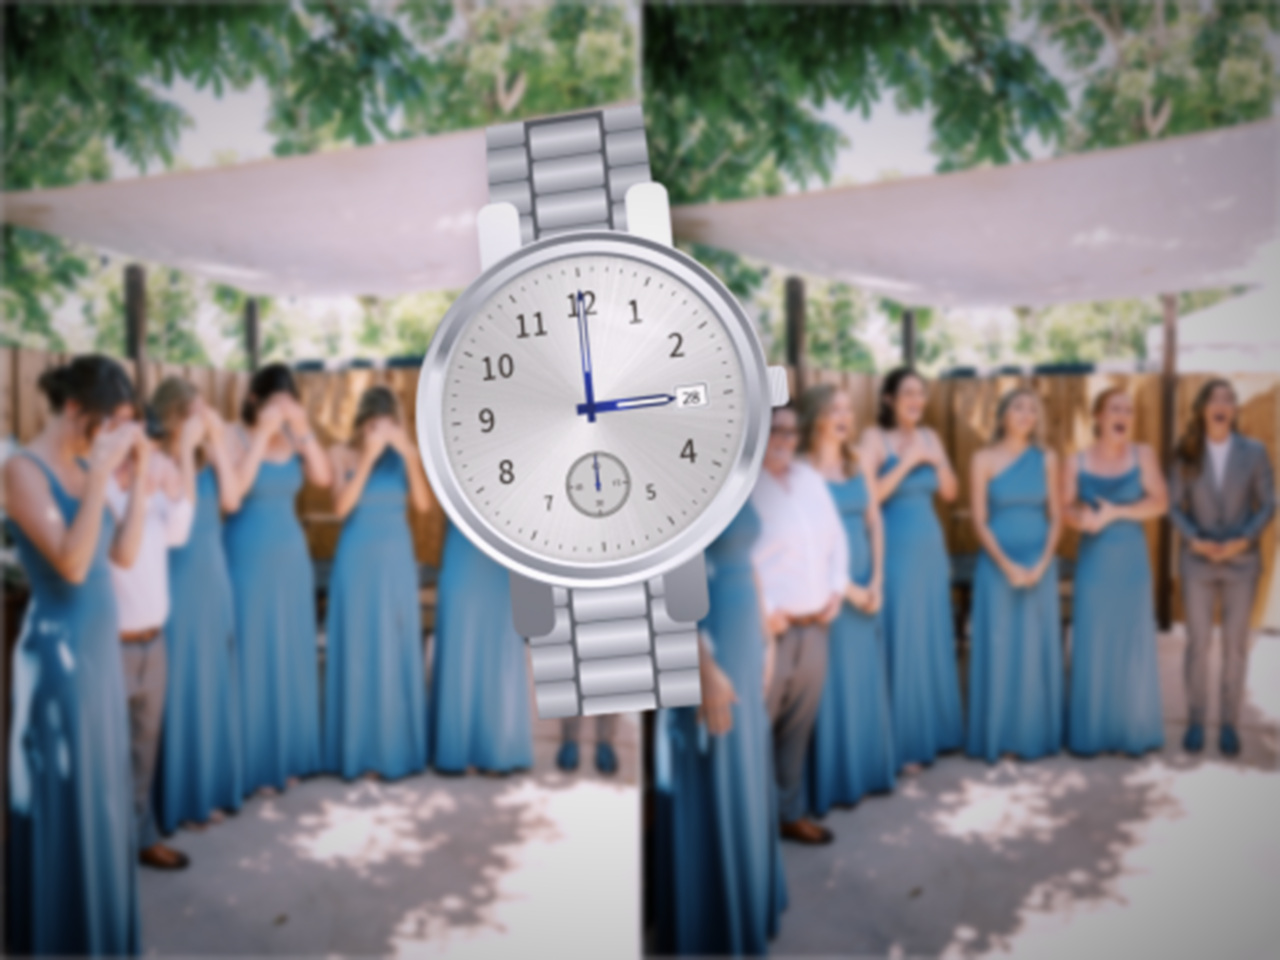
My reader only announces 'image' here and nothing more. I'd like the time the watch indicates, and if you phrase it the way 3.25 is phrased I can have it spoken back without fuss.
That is 3.00
